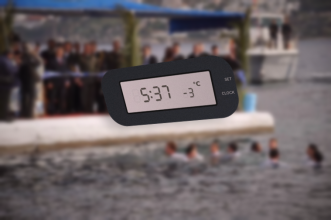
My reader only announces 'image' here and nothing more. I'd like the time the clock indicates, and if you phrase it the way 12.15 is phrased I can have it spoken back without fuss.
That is 5.37
